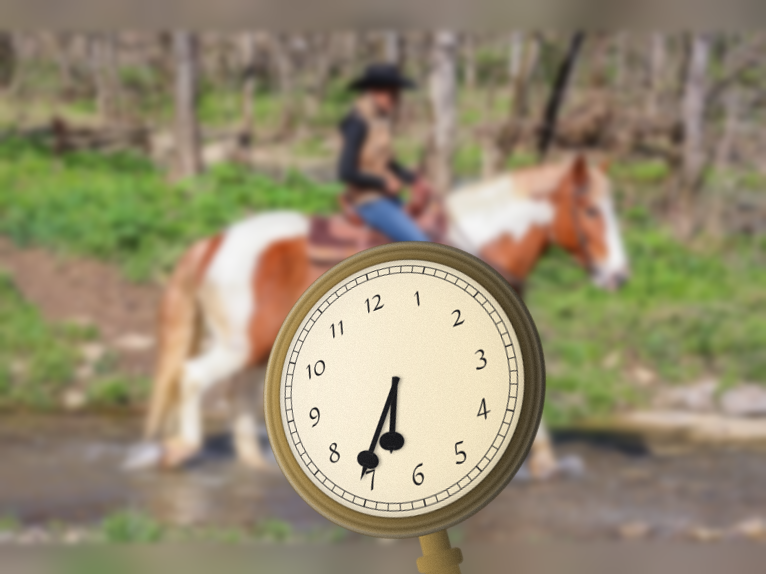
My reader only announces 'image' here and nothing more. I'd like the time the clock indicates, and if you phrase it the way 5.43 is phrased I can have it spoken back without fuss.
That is 6.36
